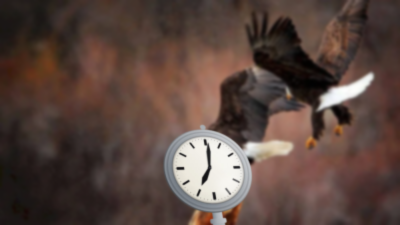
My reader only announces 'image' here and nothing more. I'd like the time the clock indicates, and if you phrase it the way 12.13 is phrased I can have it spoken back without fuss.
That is 7.01
